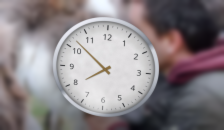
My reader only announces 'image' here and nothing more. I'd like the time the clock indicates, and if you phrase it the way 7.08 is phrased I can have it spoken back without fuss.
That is 7.52
